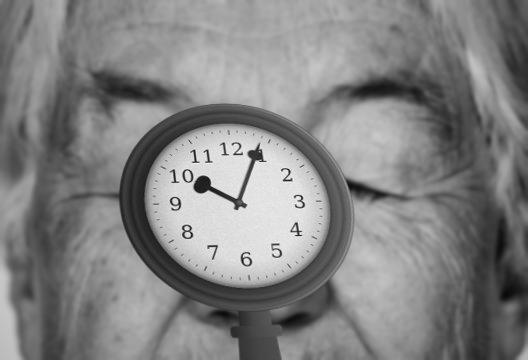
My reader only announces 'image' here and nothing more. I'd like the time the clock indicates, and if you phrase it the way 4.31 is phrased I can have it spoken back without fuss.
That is 10.04
